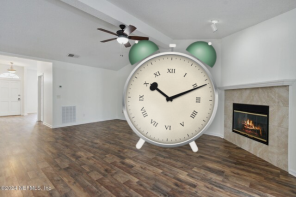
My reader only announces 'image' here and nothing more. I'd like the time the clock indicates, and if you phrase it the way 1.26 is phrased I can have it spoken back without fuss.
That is 10.11
